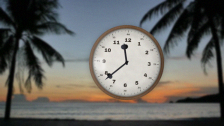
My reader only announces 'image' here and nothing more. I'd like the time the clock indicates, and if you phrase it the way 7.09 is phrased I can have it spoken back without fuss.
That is 11.38
